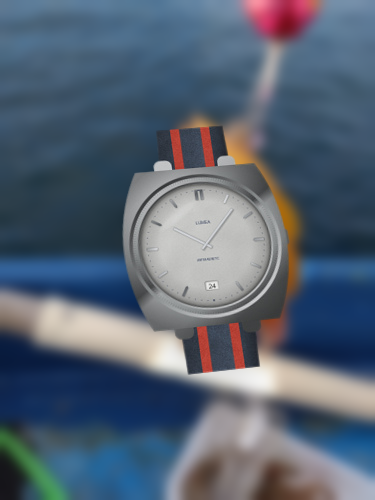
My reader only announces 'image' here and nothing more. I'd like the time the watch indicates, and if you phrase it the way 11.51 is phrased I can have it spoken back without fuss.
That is 10.07
